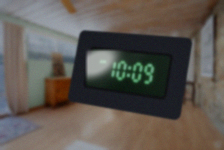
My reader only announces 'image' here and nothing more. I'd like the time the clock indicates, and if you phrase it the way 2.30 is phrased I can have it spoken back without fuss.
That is 10.09
